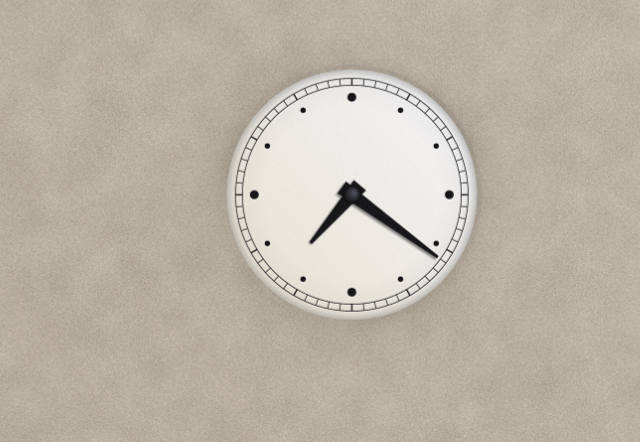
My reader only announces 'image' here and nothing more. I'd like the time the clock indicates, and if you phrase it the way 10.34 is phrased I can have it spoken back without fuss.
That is 7.21
